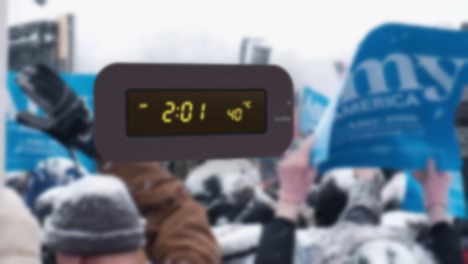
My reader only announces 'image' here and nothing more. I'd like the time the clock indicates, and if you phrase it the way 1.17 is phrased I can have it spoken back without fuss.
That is 2.01
